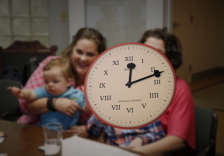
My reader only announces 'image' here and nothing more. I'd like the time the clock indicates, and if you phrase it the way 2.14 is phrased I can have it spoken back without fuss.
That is 12.12
